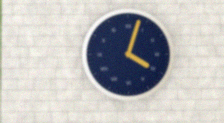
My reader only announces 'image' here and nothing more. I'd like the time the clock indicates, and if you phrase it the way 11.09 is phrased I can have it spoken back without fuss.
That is 4.03
